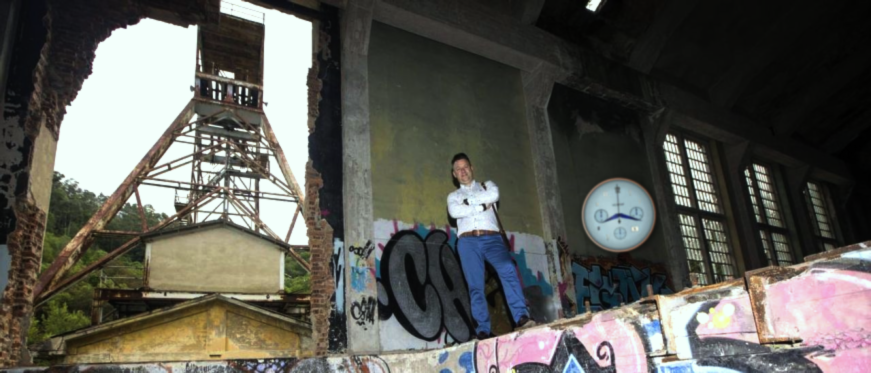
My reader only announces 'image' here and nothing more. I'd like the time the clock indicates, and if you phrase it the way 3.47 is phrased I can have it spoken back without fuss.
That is 8.18
